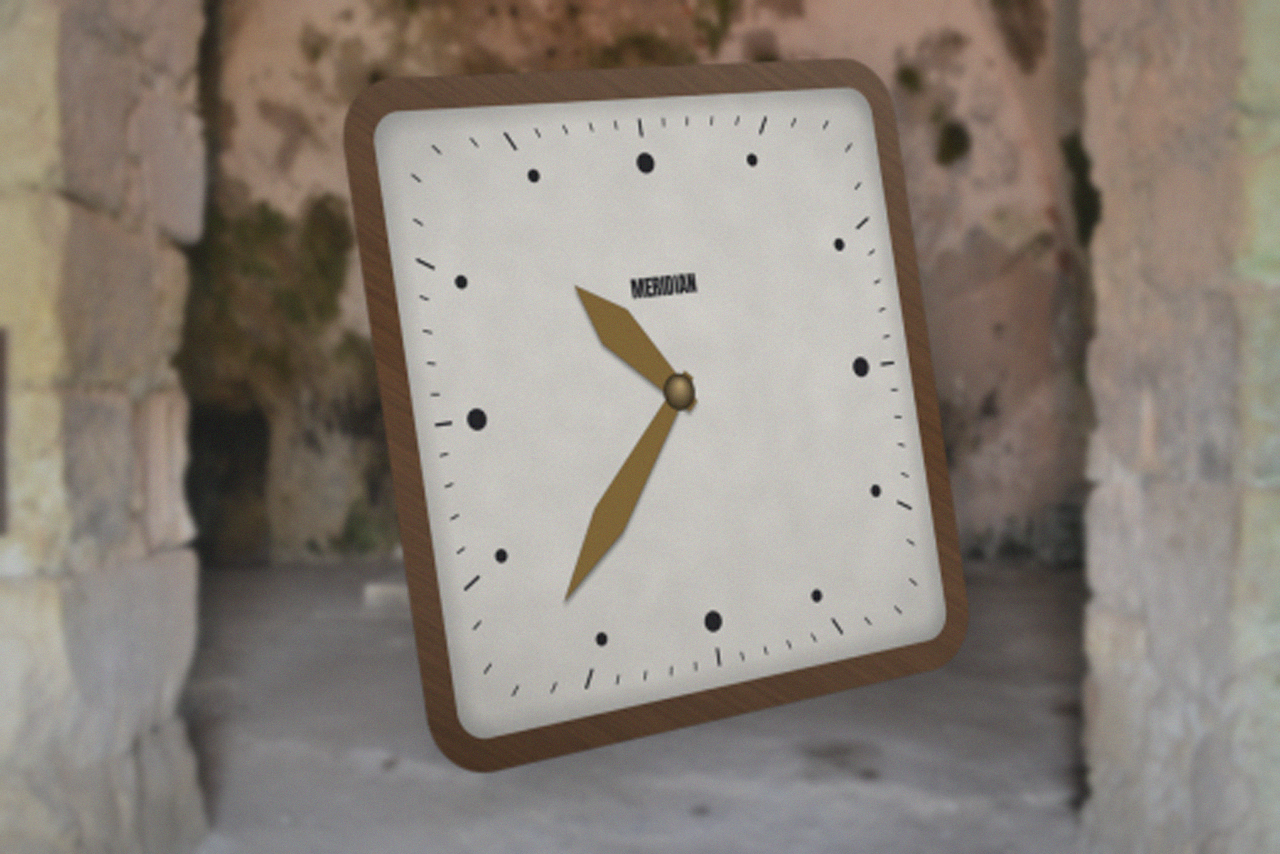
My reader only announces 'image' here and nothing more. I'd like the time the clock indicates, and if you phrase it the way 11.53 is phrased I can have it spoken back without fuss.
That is 10.37
